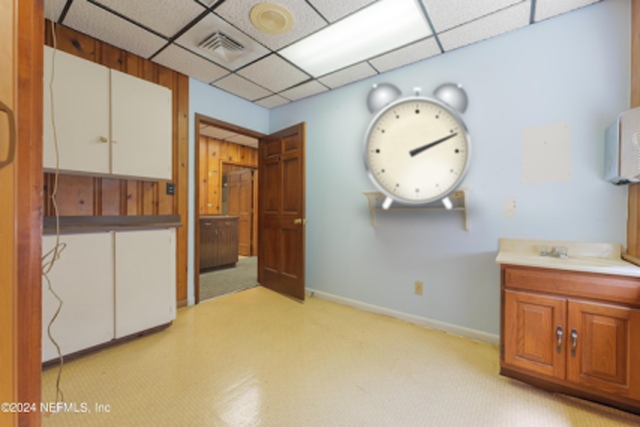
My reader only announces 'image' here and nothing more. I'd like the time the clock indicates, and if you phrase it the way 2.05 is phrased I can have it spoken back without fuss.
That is 2.11
